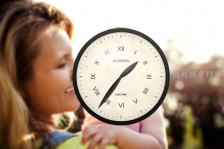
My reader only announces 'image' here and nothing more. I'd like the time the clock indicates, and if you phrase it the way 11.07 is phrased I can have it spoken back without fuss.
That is 1.36
